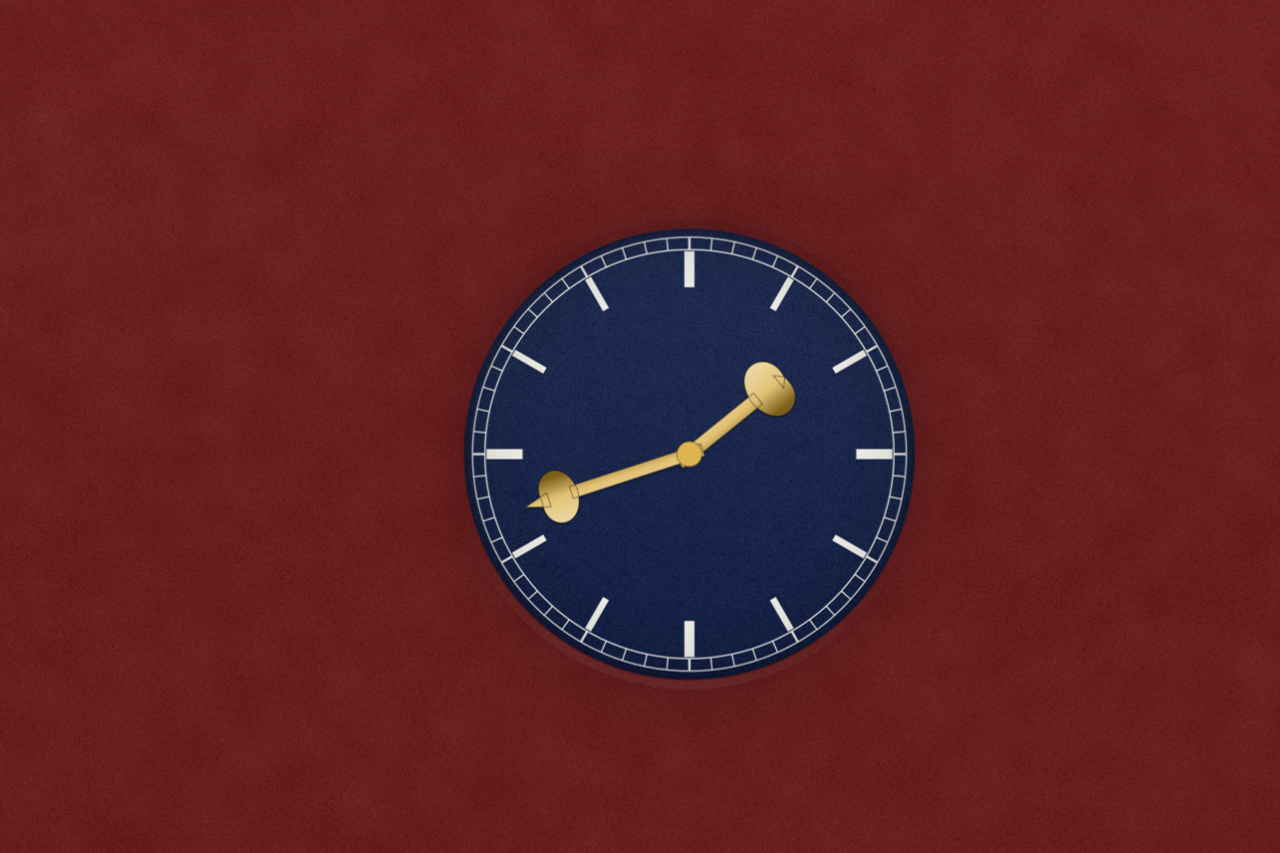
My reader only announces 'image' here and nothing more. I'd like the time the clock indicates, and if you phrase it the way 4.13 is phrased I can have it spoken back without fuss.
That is 1.42
